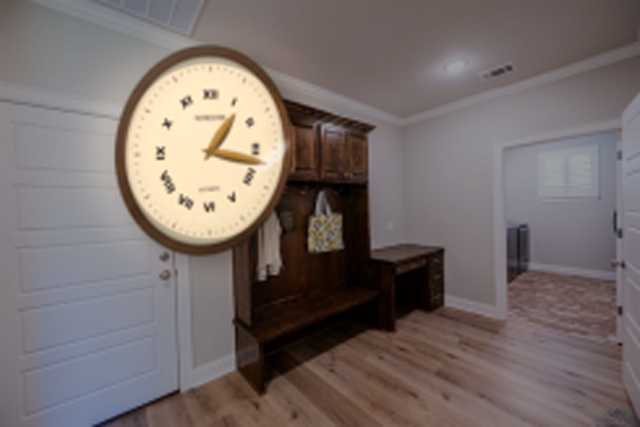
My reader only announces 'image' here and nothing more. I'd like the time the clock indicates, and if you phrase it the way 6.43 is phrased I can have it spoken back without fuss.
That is 1.17
